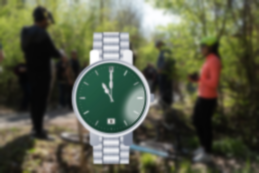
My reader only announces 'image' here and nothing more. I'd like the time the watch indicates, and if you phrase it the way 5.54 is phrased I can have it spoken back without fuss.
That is 11.00
